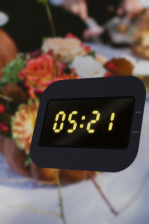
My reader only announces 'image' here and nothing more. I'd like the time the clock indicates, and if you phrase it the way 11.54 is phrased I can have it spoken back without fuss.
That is 5.21
